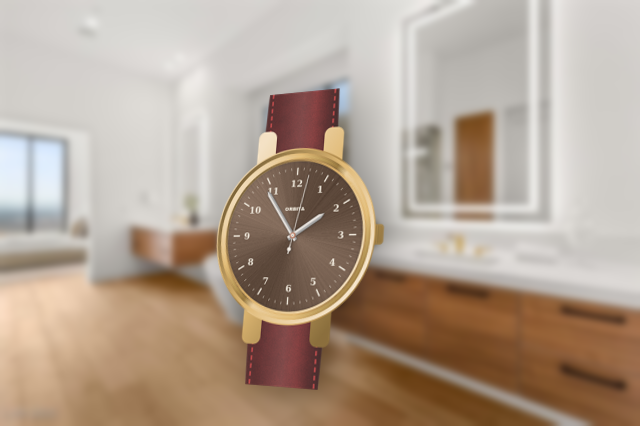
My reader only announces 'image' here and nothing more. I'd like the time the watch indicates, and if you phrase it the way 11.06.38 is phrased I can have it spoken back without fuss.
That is 1.54.02
